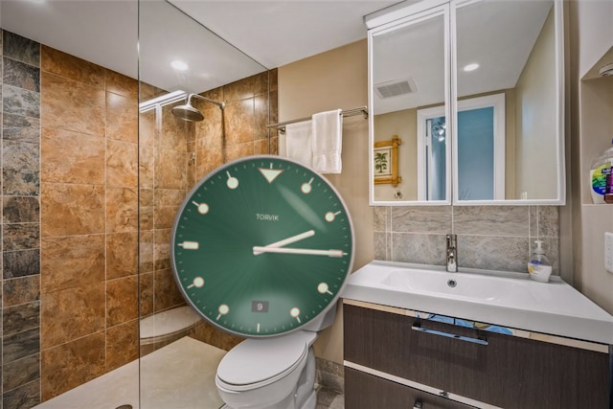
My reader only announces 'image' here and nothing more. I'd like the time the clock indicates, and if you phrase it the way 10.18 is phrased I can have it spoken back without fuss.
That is 2.15
